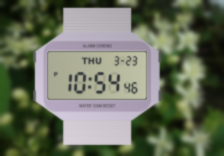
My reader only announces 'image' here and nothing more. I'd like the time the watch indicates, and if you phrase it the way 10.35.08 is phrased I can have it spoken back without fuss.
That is 10.54.46
